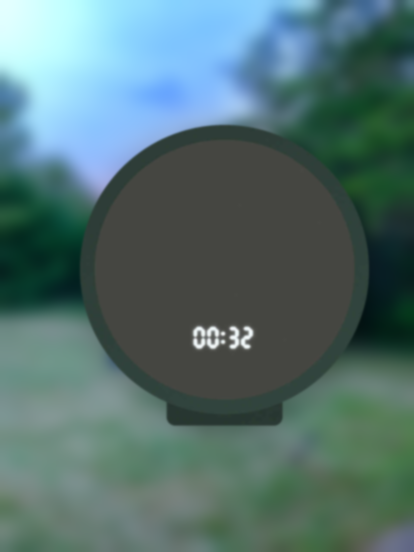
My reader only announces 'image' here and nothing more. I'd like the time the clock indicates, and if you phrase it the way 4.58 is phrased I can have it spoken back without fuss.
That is 0.32
